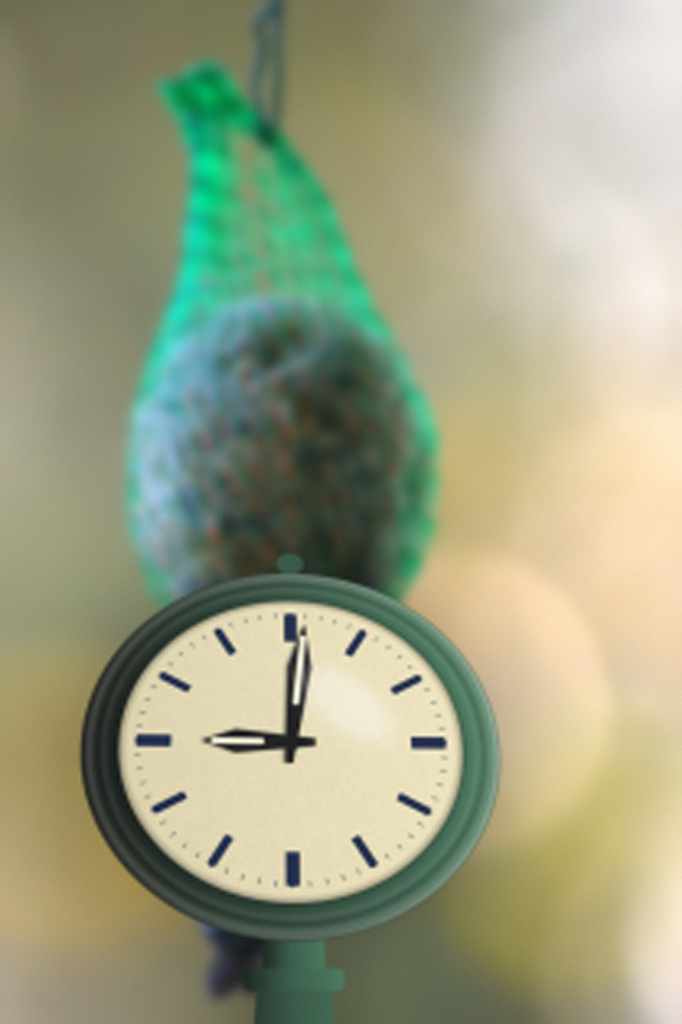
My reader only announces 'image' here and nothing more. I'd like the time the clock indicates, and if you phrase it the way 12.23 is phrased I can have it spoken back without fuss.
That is 9.01
